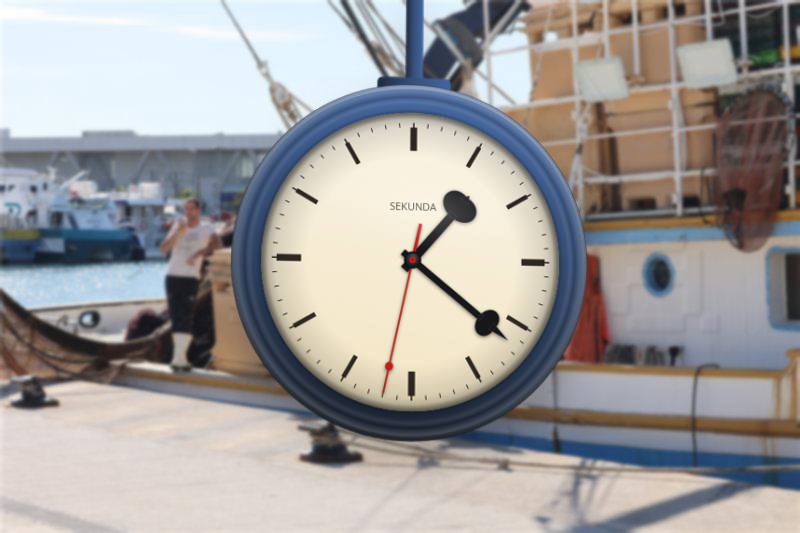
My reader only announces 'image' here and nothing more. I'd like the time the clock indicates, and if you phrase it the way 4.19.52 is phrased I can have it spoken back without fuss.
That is 1.21.32
